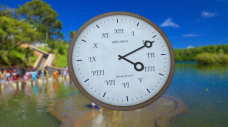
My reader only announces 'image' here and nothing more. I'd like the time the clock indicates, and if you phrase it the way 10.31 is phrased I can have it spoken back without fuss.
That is 4.11
